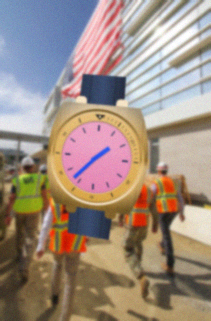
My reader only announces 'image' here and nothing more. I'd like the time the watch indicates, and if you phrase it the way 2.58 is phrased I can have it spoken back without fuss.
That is 1.37
